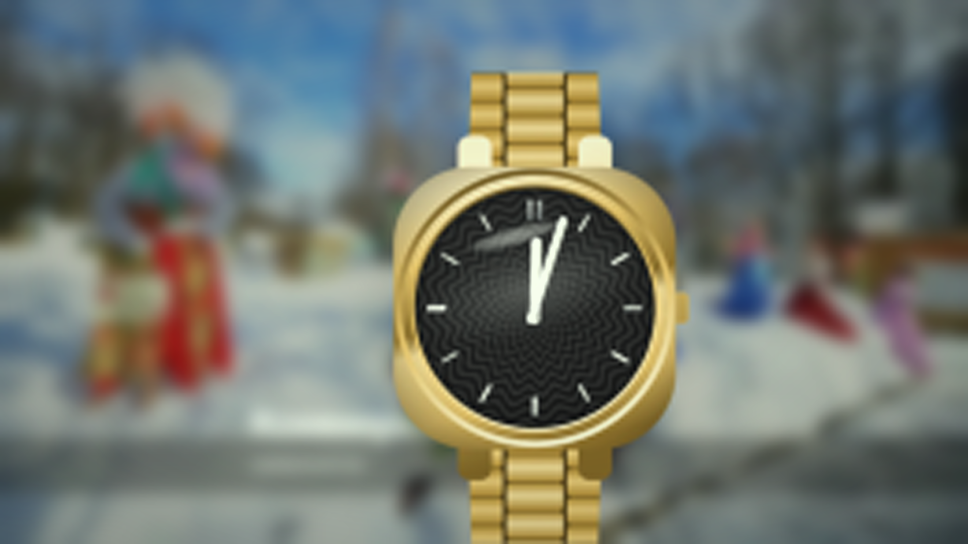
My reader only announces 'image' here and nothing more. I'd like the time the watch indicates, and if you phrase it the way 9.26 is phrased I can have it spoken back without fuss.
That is 12.03
